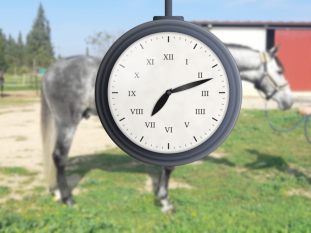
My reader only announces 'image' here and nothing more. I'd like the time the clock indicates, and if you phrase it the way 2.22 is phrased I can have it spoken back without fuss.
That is 7.12
